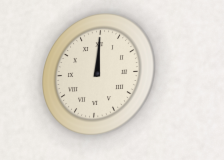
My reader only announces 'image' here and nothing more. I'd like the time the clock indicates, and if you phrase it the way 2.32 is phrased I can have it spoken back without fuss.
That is 12.00
